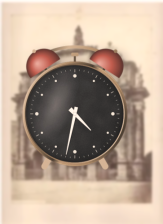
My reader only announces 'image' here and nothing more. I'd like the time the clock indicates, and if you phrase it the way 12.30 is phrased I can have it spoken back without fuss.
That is 4.32
